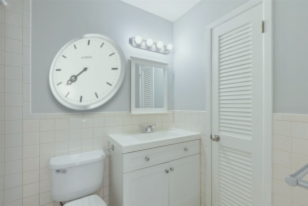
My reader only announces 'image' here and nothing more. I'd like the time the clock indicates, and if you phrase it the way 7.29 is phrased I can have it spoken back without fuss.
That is 7.38
